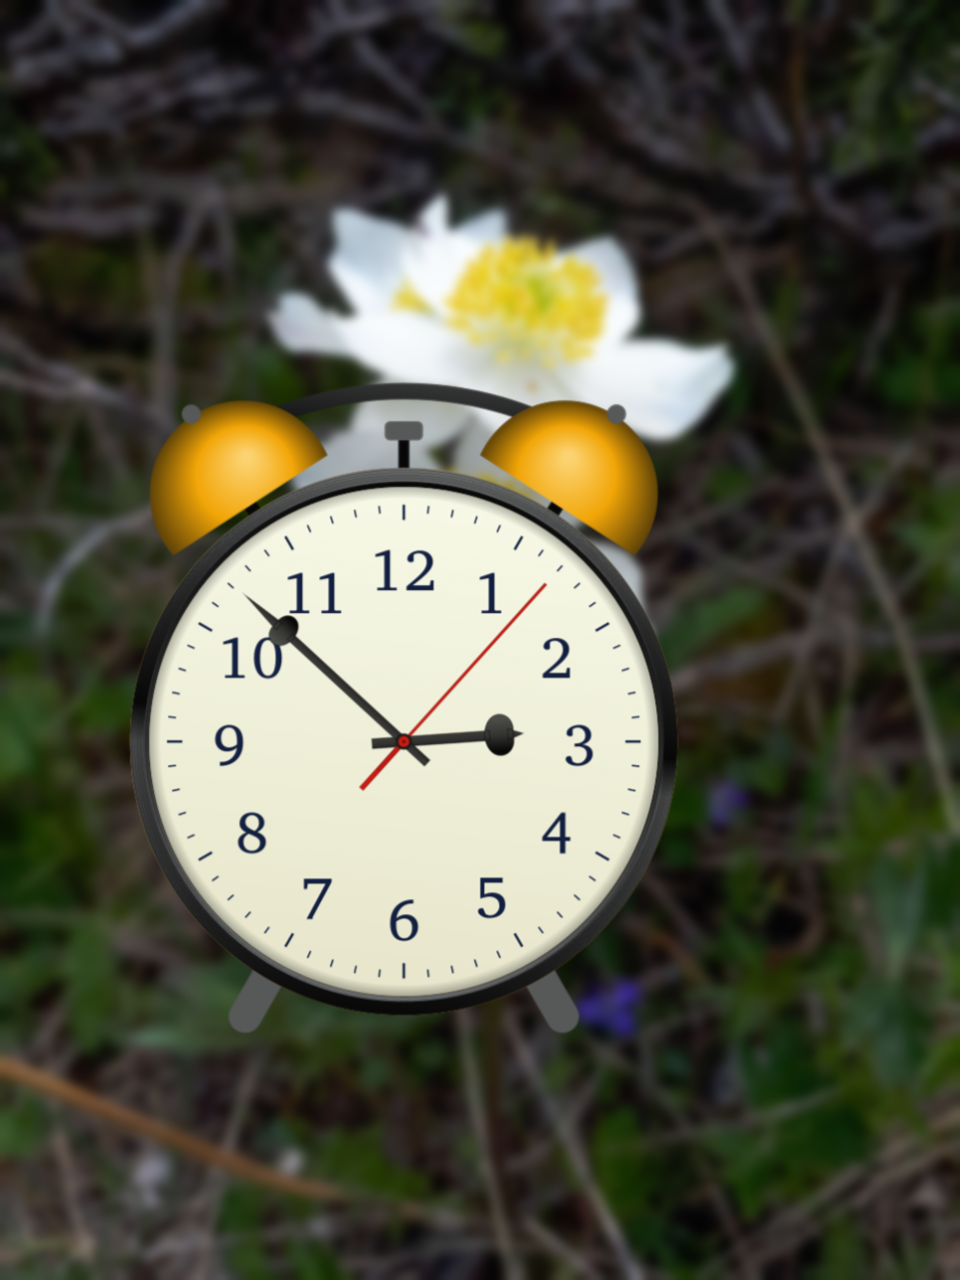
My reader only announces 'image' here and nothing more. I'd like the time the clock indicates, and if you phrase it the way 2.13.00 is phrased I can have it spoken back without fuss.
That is 2.52.07
